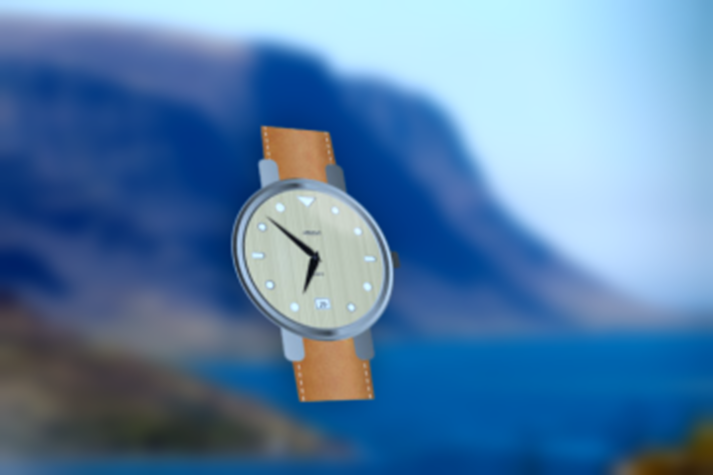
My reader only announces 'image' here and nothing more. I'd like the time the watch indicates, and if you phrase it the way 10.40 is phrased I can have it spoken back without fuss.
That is 6.52
